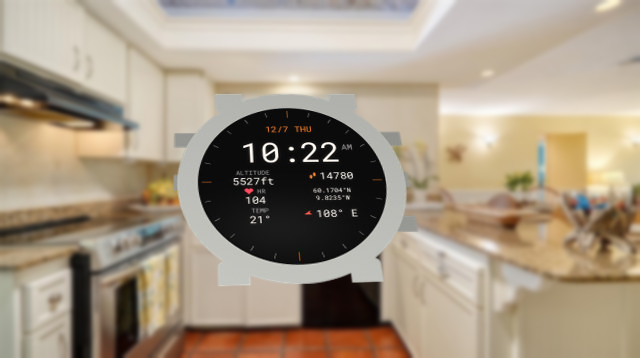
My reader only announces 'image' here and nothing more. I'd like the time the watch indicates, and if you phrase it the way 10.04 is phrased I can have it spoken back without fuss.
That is 10.22
